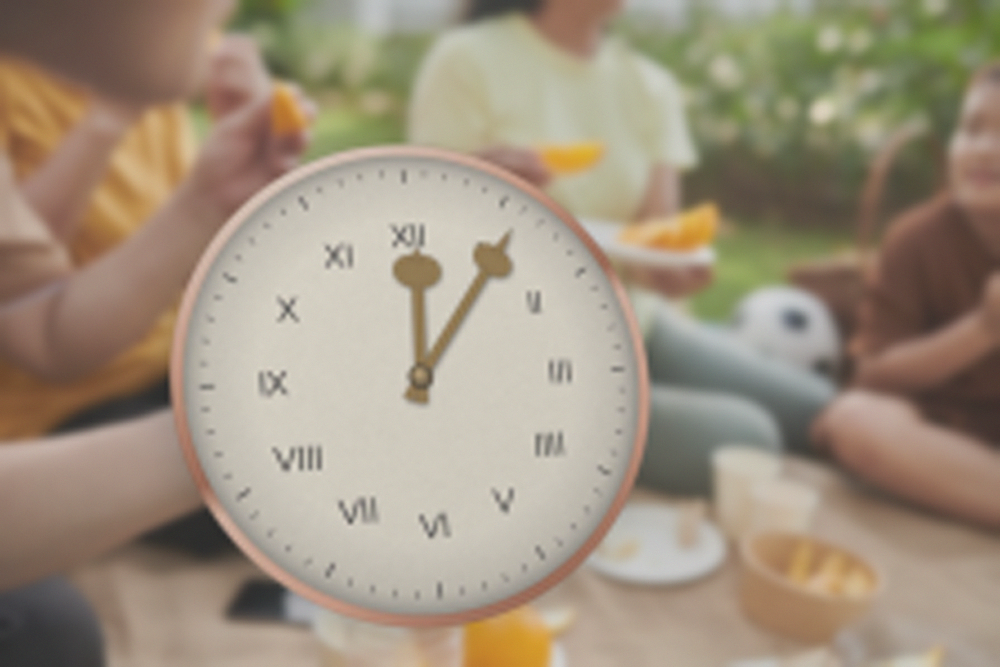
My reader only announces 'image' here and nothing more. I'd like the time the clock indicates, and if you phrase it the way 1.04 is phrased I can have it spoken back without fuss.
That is 12.06
